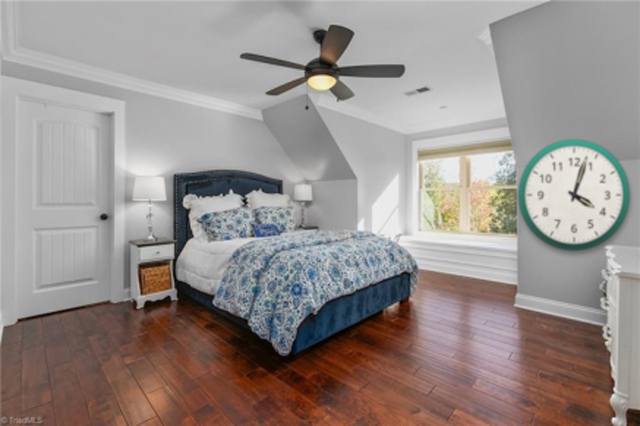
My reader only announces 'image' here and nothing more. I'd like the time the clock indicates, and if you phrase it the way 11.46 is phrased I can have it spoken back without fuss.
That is 4.03
